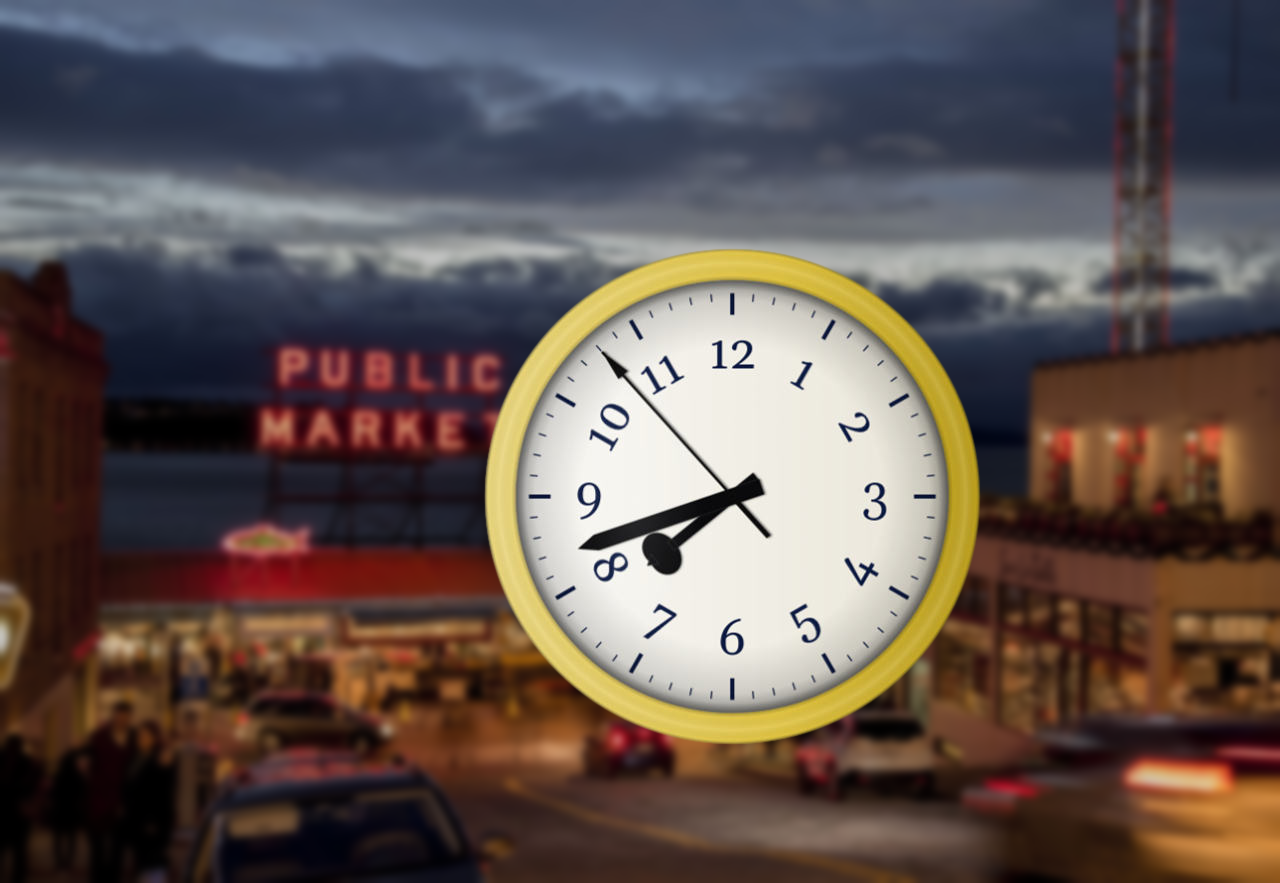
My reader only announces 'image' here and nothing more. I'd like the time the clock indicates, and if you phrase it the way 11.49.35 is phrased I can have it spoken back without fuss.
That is 7.41.53
